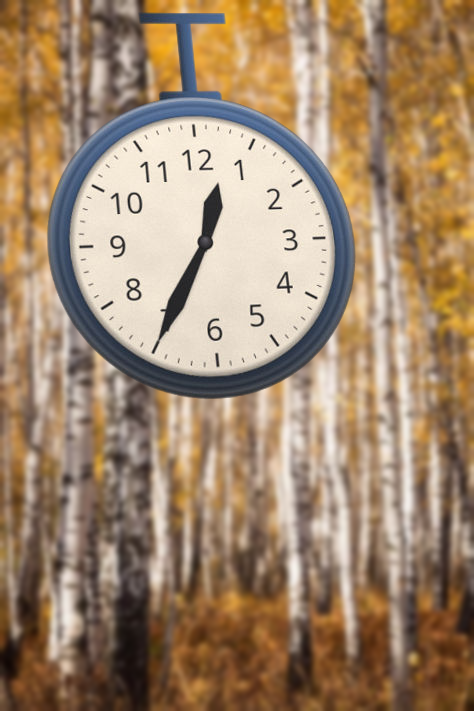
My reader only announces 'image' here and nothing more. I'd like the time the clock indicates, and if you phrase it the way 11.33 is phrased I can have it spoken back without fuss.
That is 12.35
